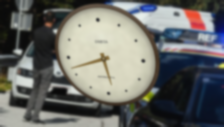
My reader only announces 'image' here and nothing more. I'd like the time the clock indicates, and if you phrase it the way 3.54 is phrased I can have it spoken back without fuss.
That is 5.42
